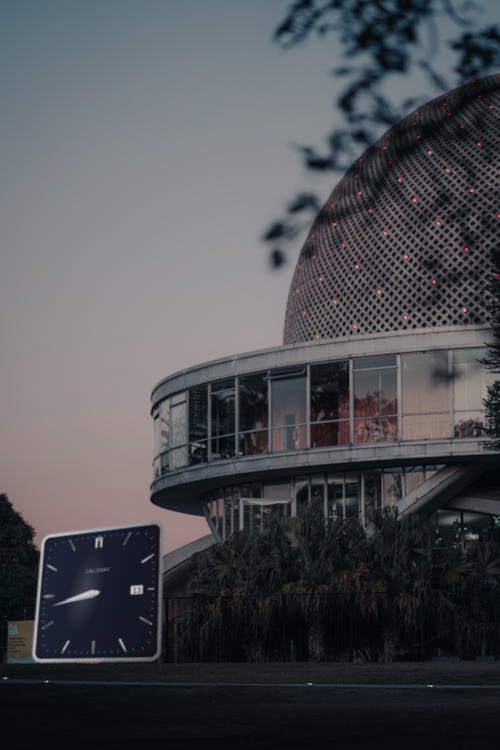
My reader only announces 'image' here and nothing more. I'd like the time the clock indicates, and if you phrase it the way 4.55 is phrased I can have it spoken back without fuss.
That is 8.43
